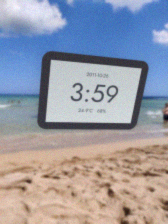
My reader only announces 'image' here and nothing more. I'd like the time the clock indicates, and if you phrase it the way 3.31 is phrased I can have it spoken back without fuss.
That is 3.59
